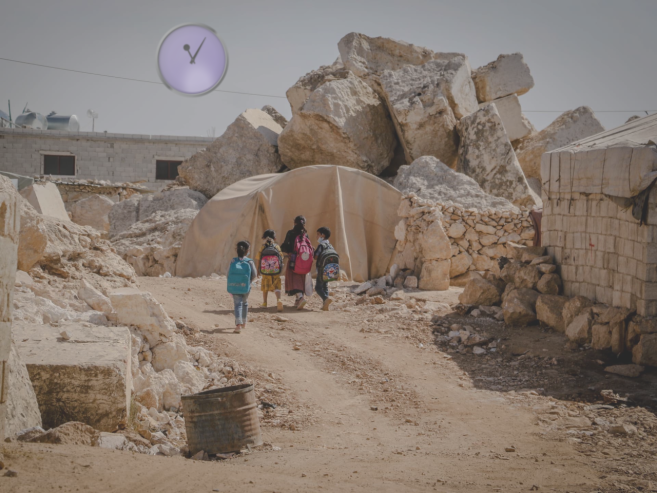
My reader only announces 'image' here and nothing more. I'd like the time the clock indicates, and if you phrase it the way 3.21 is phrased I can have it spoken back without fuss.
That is 11.05
